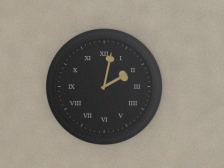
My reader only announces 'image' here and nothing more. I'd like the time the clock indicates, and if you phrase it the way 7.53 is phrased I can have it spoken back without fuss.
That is 2.02
